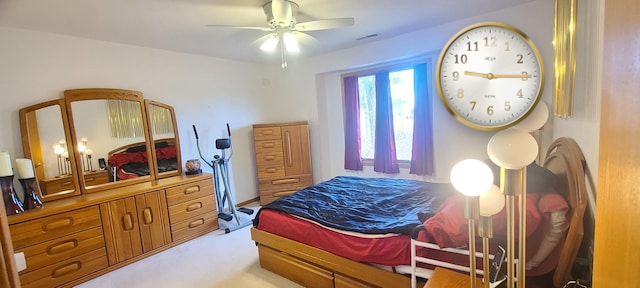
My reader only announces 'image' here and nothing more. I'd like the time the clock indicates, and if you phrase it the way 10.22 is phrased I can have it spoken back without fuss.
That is 9.15
